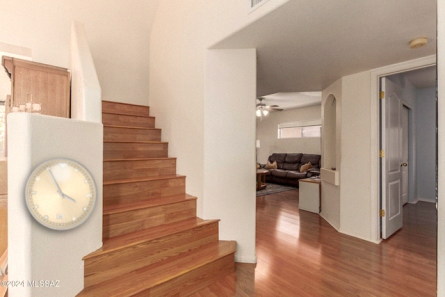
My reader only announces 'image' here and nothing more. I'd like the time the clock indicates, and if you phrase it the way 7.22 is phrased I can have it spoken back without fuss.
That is 3.55
